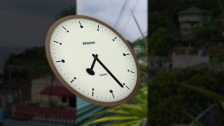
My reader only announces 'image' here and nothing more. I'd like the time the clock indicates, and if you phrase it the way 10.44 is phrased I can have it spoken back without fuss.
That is 7.26
